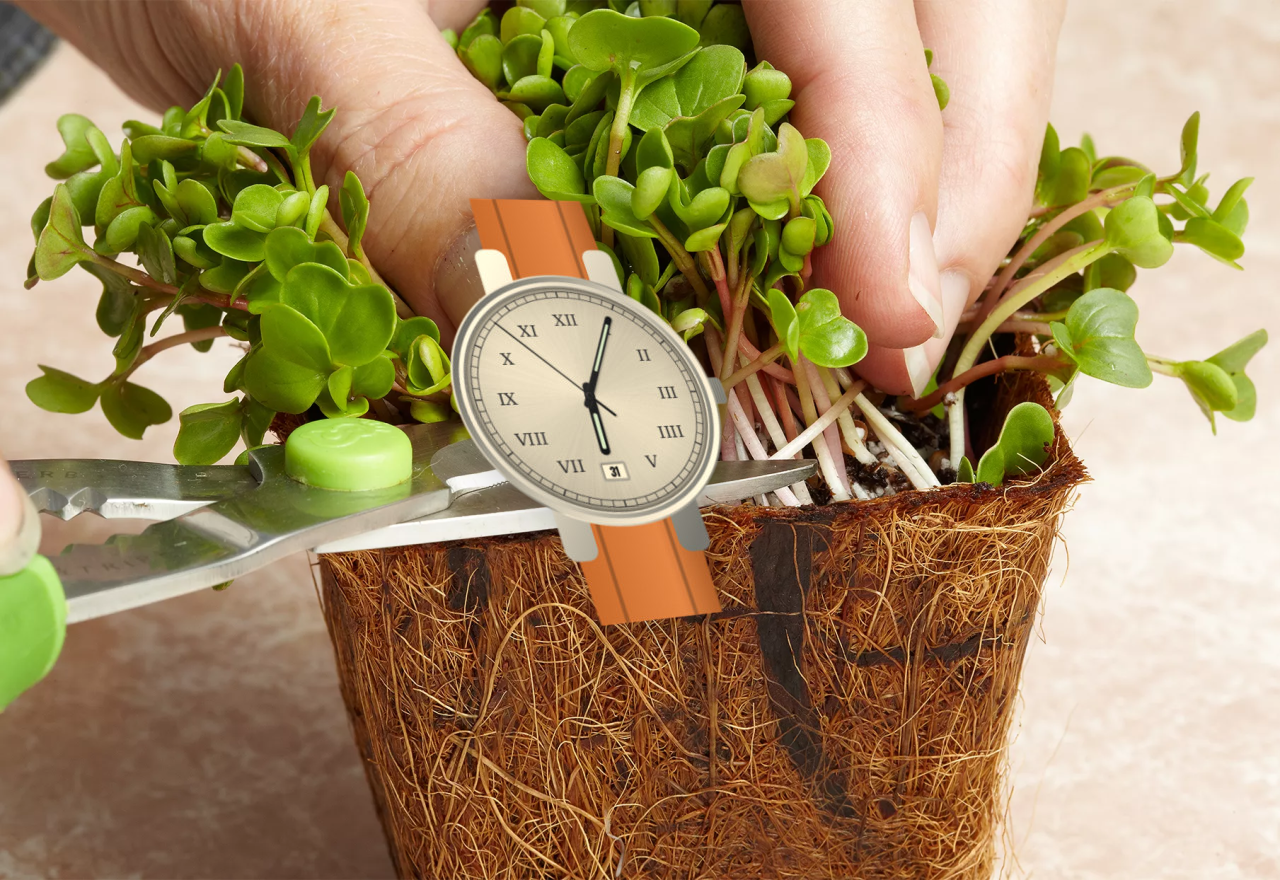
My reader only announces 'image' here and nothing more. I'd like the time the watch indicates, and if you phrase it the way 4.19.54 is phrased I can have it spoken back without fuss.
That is 6.04.53
